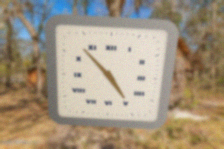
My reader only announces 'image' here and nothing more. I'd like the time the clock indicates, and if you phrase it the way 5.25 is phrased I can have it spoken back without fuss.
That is 4.53
